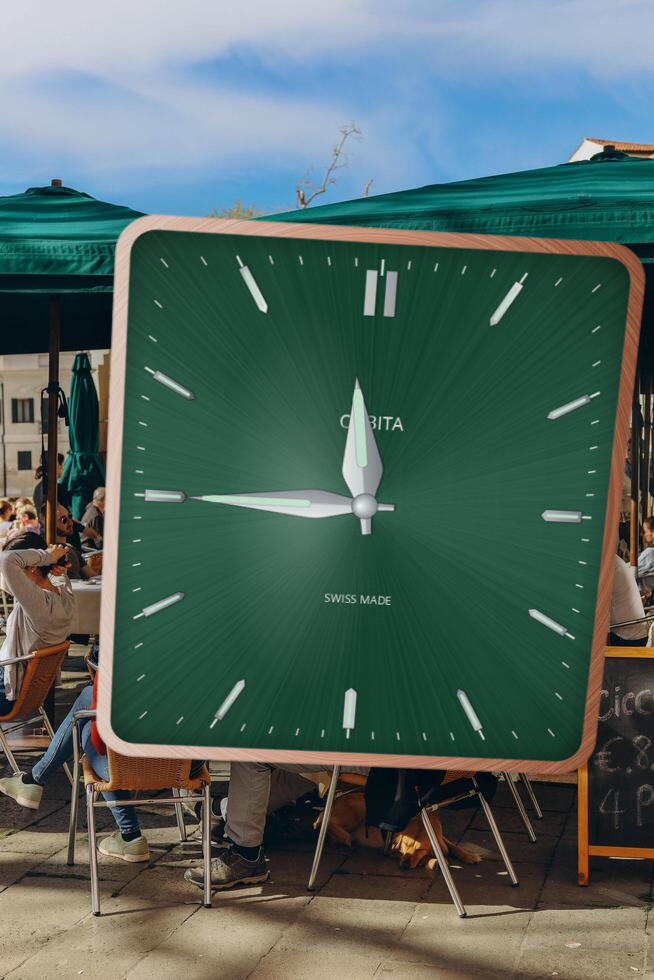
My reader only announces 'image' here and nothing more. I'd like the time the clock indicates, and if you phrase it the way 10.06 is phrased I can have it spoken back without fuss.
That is 11.45
